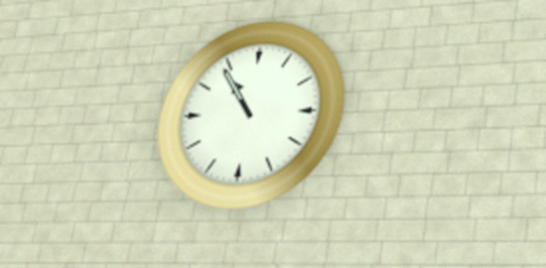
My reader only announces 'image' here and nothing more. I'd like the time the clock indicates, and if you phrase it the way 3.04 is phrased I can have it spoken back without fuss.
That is 10.54
